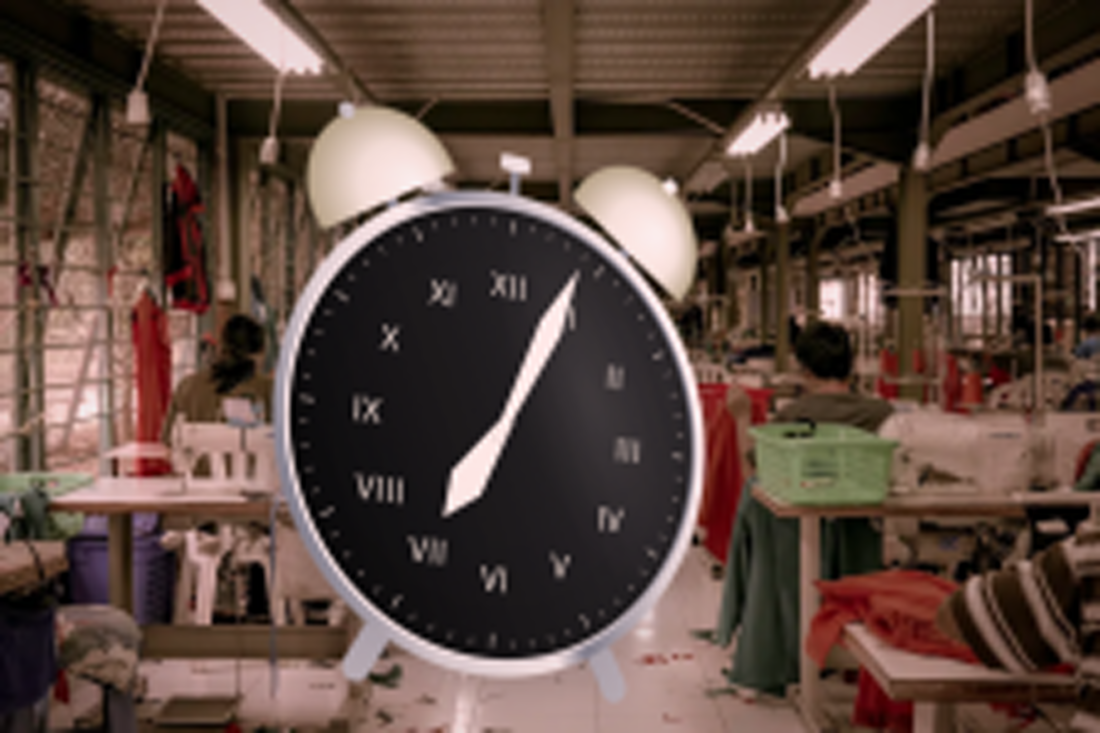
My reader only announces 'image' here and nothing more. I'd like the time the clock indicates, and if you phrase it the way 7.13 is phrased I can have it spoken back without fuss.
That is 7.04
